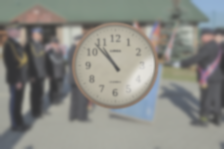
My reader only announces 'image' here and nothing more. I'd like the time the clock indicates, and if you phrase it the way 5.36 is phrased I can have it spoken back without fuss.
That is 10.53
